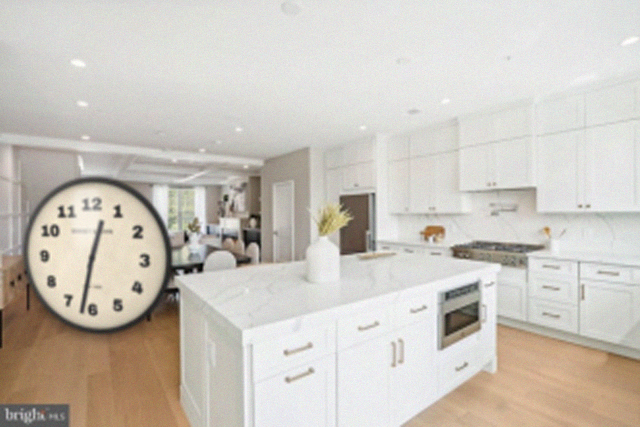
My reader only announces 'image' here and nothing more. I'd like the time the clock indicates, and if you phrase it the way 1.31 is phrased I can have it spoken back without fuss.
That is 12.32
